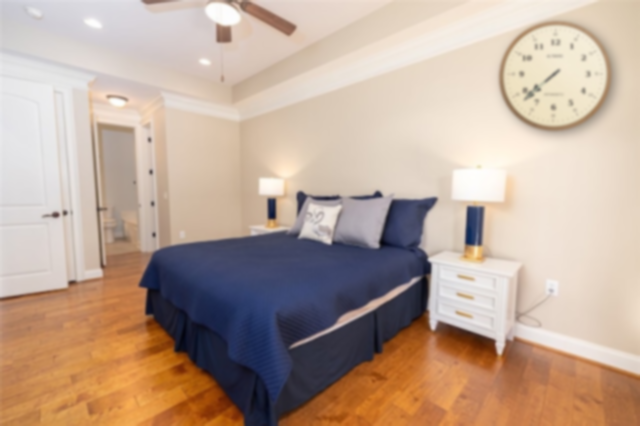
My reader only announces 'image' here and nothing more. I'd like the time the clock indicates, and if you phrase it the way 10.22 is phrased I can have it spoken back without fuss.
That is 7.38
